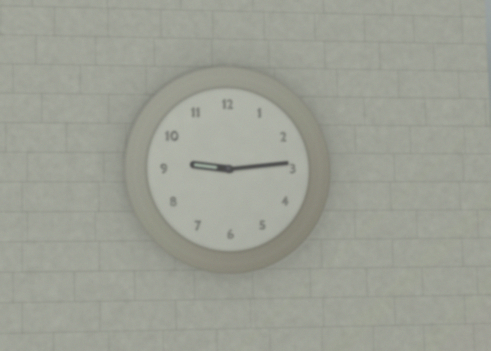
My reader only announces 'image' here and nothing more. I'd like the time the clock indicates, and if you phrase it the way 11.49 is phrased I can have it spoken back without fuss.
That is 9.14
